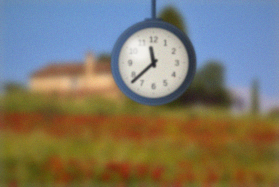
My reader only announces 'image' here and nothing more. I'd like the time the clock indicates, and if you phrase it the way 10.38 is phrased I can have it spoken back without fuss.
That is 11.38
